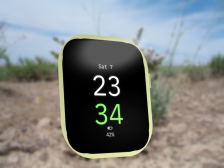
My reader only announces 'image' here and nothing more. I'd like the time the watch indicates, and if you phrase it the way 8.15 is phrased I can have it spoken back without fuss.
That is 23.34
